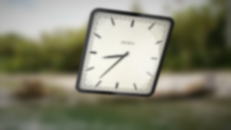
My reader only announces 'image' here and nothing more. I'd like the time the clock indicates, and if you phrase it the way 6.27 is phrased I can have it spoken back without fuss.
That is 8.36
